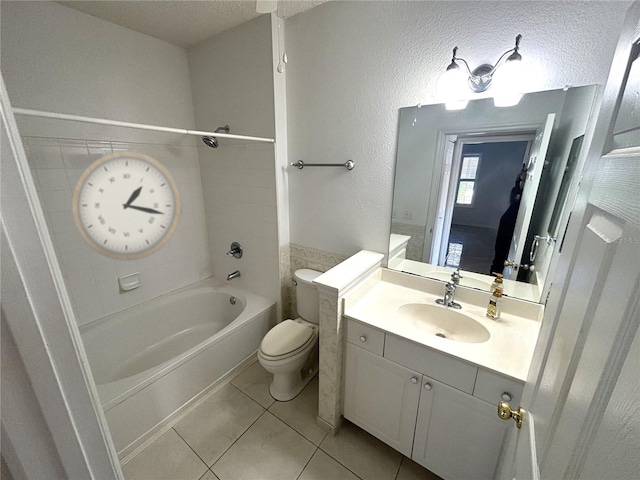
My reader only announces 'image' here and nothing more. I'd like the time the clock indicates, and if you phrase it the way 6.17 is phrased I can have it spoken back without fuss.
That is 1.17
